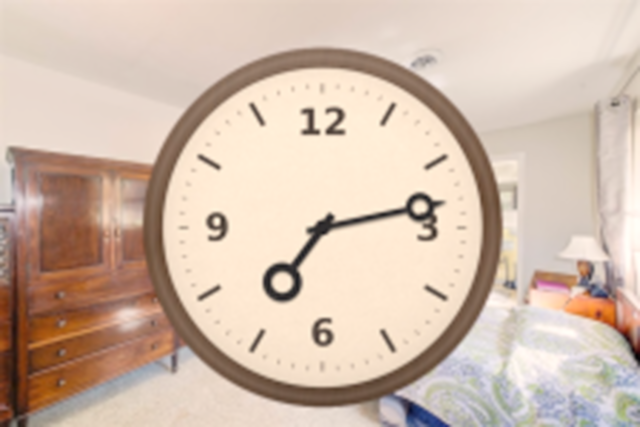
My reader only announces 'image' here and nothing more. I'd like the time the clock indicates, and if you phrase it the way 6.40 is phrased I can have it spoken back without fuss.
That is 7.13
